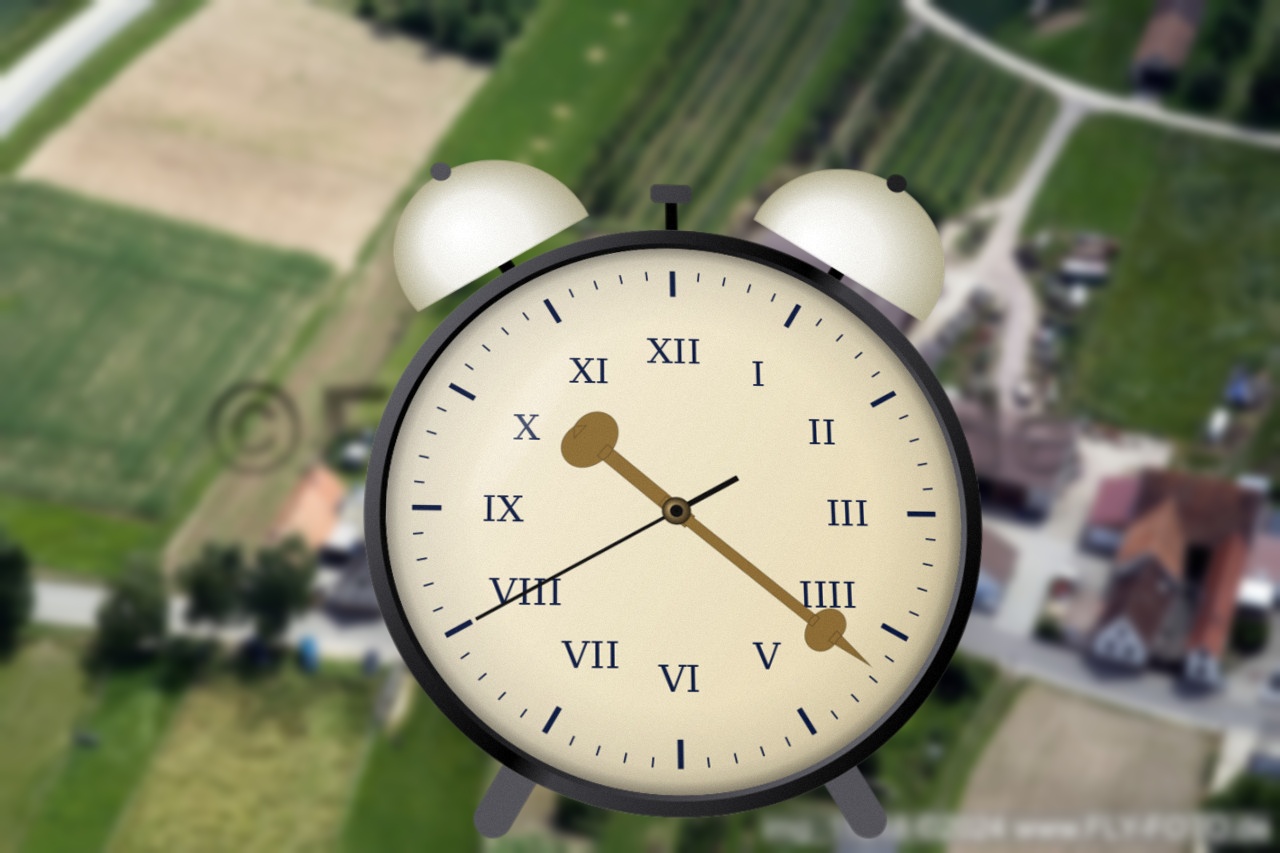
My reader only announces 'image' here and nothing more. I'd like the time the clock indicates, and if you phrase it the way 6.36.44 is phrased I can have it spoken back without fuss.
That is 10.21.40
